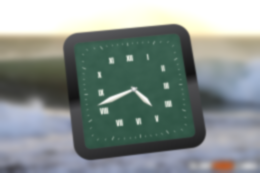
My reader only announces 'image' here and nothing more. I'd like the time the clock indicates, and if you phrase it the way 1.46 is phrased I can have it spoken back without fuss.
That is 4.42
